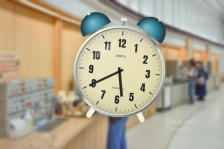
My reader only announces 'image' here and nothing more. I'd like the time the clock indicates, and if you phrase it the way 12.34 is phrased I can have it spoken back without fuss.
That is 5.40
